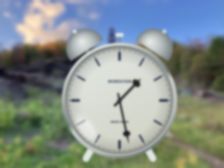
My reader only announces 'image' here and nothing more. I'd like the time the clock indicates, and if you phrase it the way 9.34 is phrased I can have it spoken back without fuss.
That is 1.28
